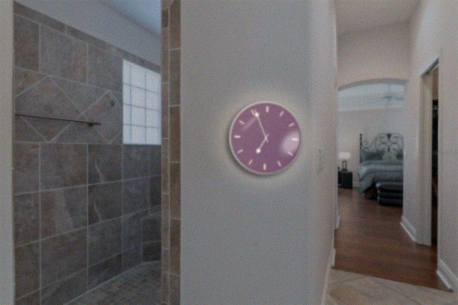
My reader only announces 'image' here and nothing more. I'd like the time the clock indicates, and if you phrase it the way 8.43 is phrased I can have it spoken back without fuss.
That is 6.56
